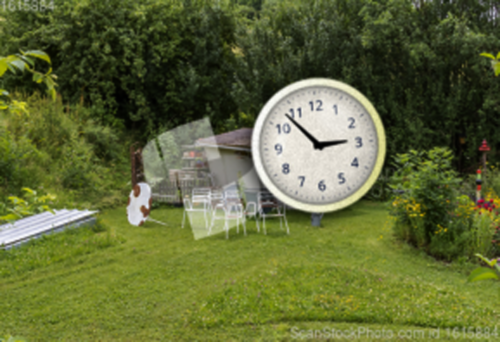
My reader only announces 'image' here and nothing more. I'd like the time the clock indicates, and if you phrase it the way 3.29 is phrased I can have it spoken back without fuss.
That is 2.53
